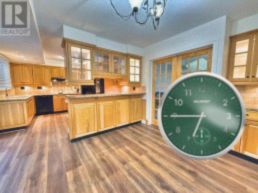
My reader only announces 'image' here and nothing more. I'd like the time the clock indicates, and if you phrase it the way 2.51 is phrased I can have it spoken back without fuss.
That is 6.45
